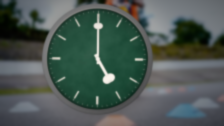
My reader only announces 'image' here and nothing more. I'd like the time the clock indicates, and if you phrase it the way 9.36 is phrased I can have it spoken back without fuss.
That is 5.00
